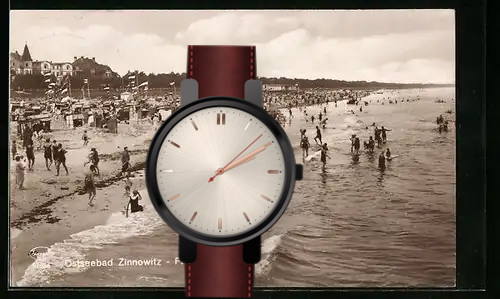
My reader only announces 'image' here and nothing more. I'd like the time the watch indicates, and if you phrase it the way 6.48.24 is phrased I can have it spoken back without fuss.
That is 2.10.08
